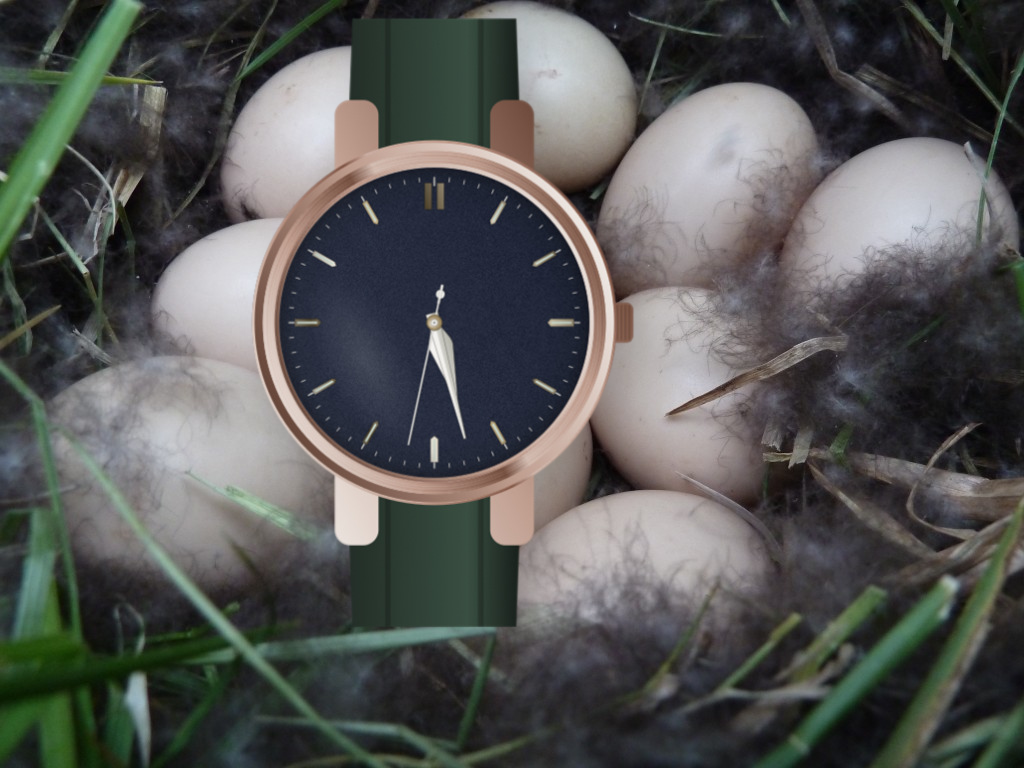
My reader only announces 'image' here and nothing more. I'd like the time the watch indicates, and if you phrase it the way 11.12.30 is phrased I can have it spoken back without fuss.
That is 5.27.32
